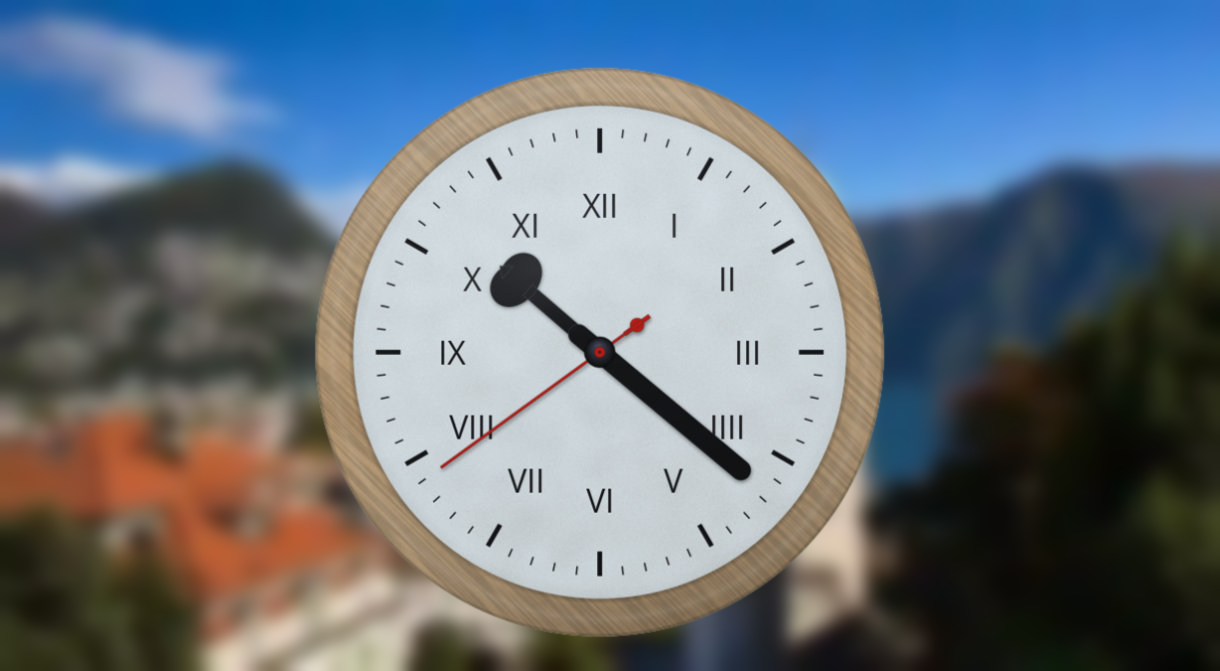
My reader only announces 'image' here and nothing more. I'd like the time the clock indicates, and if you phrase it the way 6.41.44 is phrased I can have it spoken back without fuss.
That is 10.21.39
